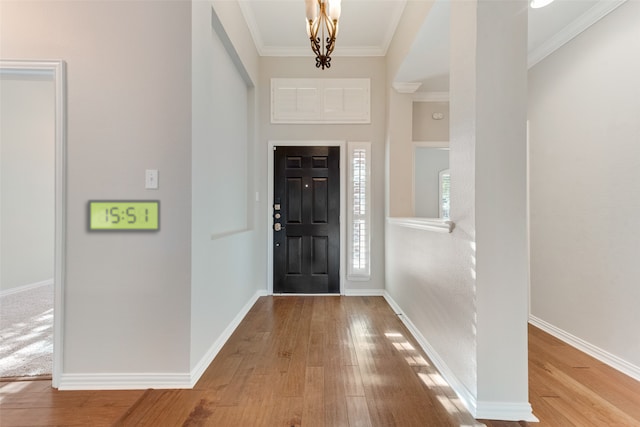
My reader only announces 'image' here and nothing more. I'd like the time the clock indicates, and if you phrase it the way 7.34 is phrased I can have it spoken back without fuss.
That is 15.51
